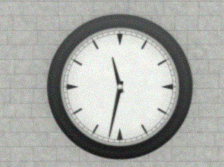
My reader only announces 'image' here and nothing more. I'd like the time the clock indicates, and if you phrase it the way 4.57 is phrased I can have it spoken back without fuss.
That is 11.32
